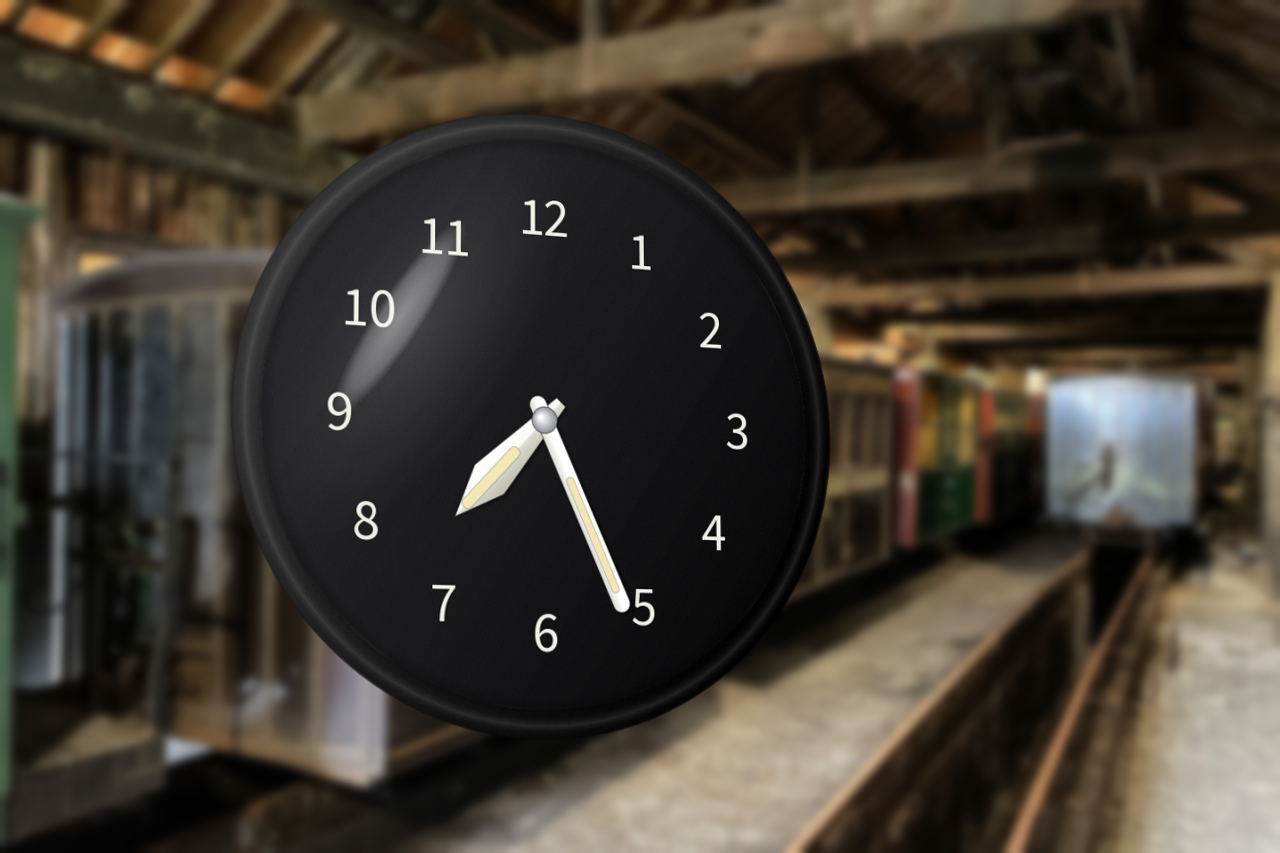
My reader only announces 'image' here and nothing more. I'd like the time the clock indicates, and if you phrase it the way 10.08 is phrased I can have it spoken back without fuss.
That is 7.26
